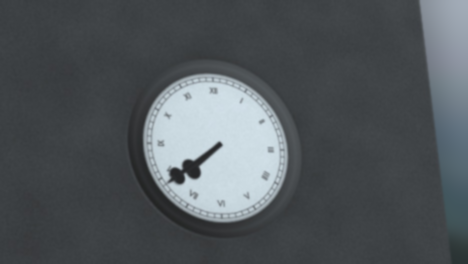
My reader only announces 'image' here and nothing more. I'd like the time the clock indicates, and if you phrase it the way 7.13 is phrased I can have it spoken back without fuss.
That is 7.39
